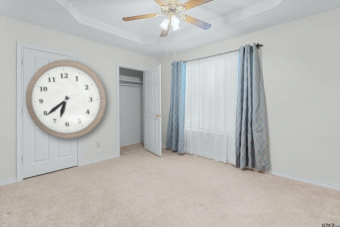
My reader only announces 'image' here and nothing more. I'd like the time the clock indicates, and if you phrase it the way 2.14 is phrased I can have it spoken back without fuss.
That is 6.39
